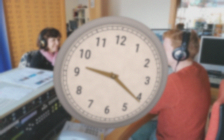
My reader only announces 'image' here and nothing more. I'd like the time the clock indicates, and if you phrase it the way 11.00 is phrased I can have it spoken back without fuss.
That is 9.21
